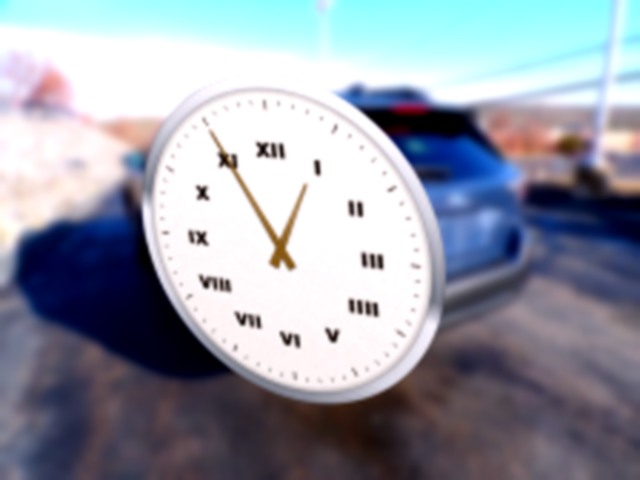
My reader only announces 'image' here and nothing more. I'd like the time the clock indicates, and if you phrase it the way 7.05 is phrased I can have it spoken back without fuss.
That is 12.55
